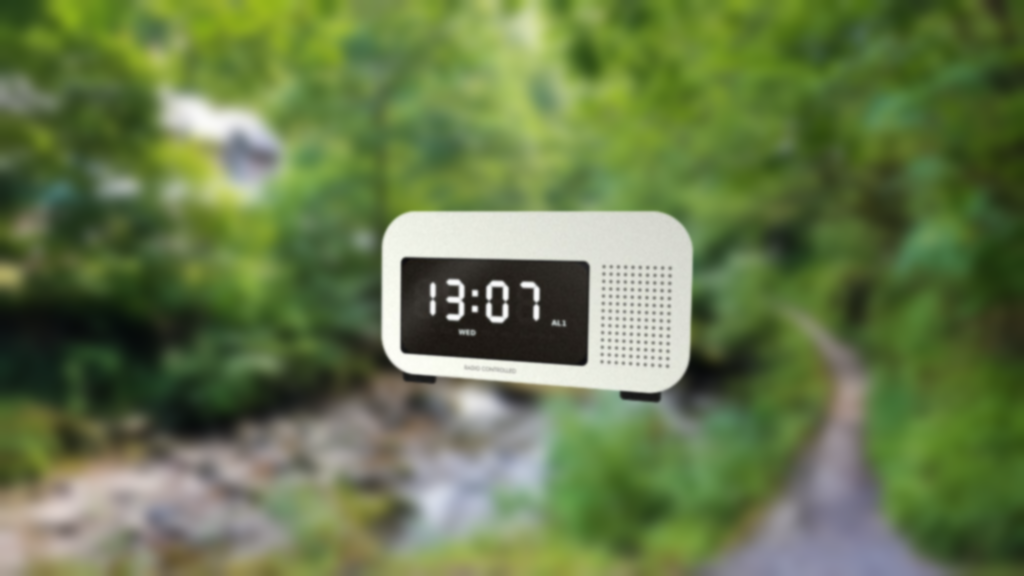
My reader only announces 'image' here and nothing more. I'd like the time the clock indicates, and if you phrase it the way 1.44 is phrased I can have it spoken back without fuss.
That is 13.07
